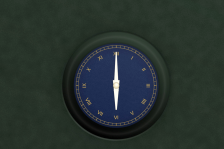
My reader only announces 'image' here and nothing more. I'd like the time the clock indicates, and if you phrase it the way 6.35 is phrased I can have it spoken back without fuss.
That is 6.00
